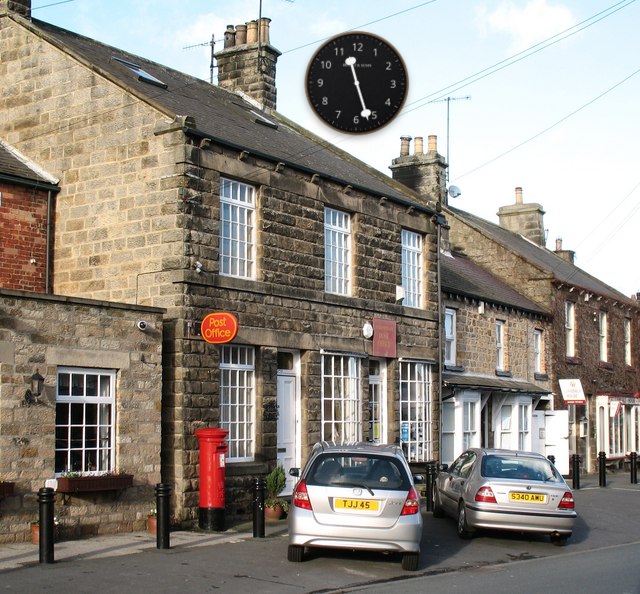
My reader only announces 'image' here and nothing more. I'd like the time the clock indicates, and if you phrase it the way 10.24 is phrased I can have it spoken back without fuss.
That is 11.27
